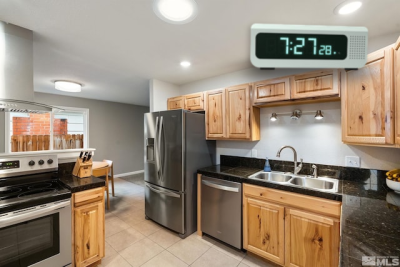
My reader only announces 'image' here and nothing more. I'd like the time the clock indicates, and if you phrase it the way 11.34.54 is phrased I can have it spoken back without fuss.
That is 7.27.28
